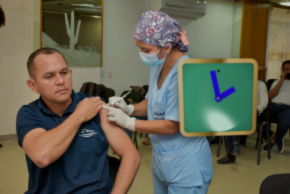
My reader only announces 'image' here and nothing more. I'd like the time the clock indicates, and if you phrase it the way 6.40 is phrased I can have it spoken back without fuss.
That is 1.58
